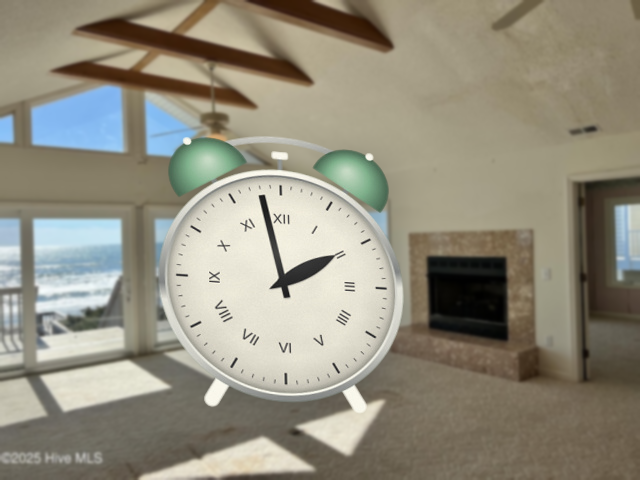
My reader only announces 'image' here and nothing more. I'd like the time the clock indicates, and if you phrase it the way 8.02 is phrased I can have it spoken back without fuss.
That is 1.58
